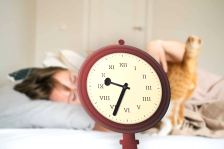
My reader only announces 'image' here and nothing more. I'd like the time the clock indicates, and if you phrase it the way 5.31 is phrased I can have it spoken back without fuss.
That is 9.34
